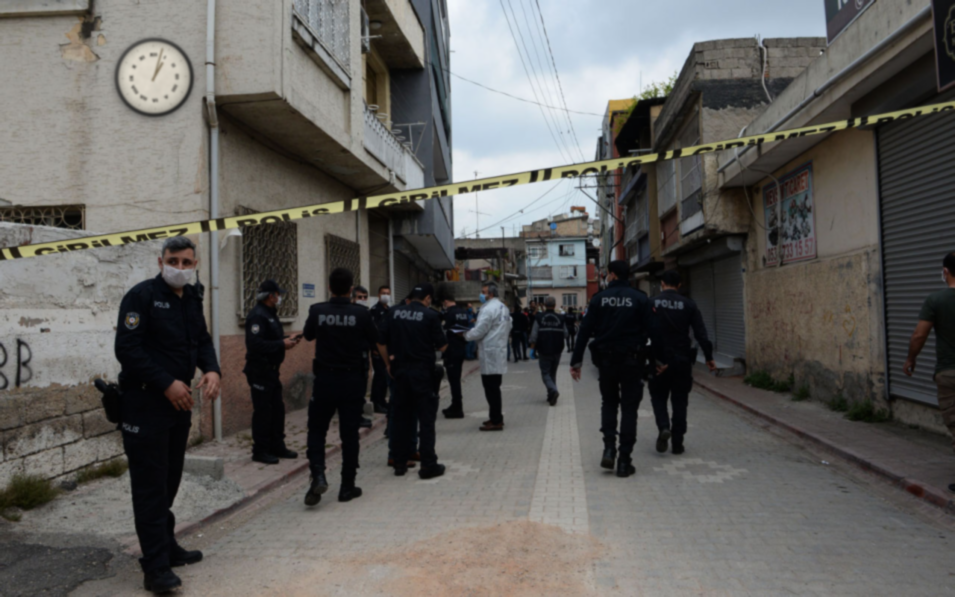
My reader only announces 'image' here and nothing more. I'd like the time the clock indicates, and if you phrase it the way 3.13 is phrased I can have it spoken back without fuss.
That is 1.03
